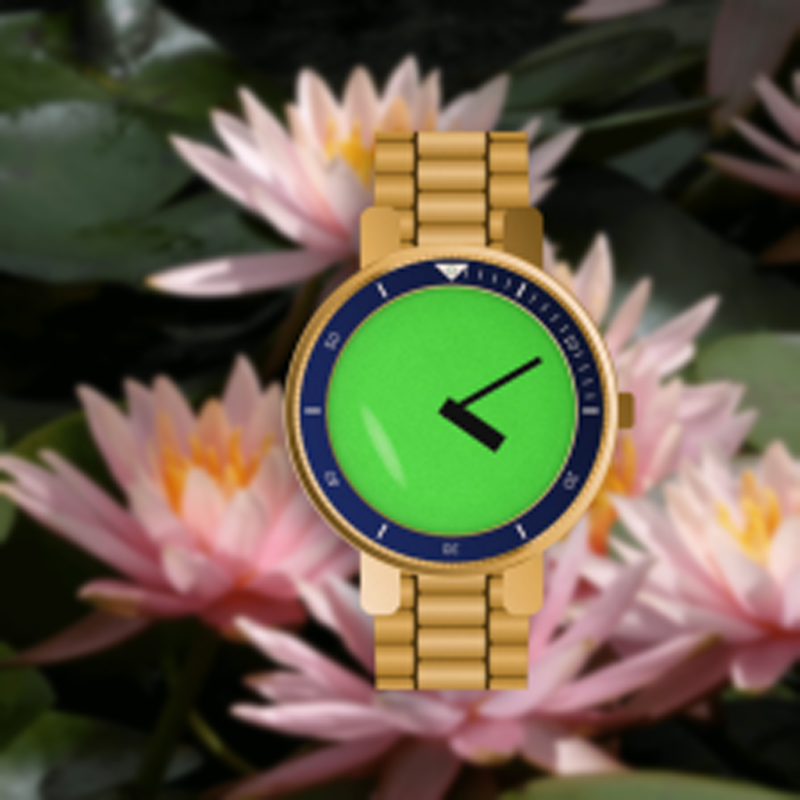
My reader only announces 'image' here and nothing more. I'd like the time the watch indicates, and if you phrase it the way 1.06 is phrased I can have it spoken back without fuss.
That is 4.10
